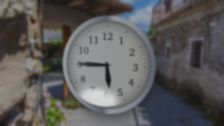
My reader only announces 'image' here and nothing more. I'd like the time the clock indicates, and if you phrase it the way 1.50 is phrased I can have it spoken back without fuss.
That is 5.45
